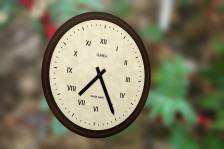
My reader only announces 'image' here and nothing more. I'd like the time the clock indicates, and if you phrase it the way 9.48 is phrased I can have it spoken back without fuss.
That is 7.25
